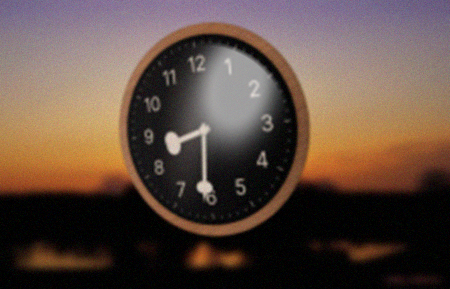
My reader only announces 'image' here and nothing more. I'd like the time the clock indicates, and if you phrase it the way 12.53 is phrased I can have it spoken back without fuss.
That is 8.31
